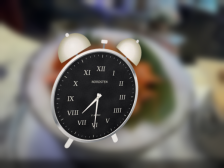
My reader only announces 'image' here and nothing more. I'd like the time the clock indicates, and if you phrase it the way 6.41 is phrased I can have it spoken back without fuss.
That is 7.30
